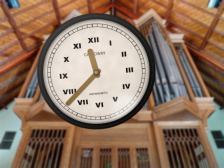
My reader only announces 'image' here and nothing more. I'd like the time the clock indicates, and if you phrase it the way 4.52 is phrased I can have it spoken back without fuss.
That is 11.38
